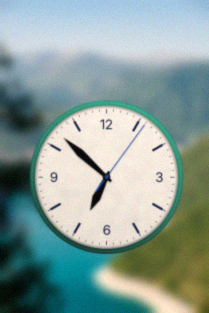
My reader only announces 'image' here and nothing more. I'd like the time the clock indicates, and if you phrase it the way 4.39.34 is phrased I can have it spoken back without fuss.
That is 6.52.06
